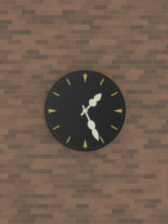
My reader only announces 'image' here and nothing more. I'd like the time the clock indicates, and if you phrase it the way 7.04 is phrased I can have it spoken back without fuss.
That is 1.26
